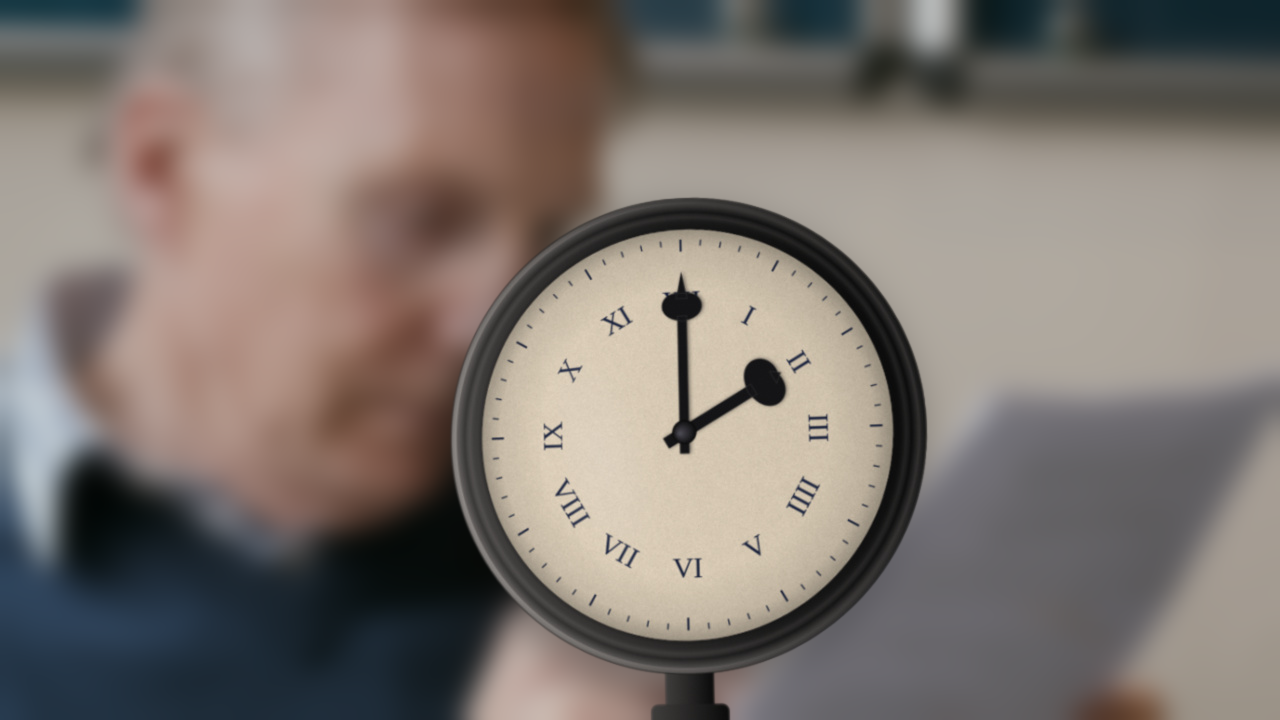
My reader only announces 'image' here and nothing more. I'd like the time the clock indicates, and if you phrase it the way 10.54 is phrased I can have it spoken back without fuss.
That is 2.00
